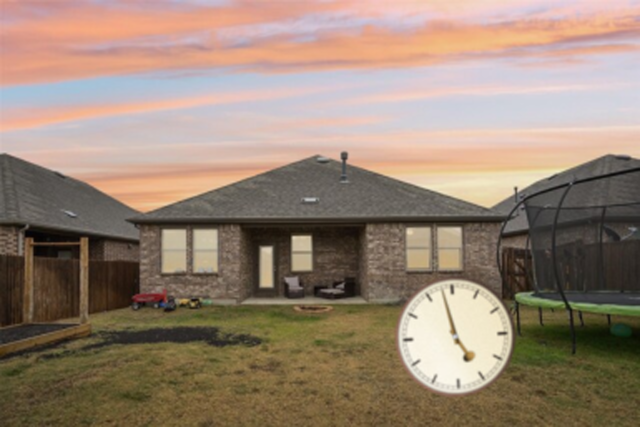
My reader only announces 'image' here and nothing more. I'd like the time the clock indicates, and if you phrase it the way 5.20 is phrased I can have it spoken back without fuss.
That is 4.58
